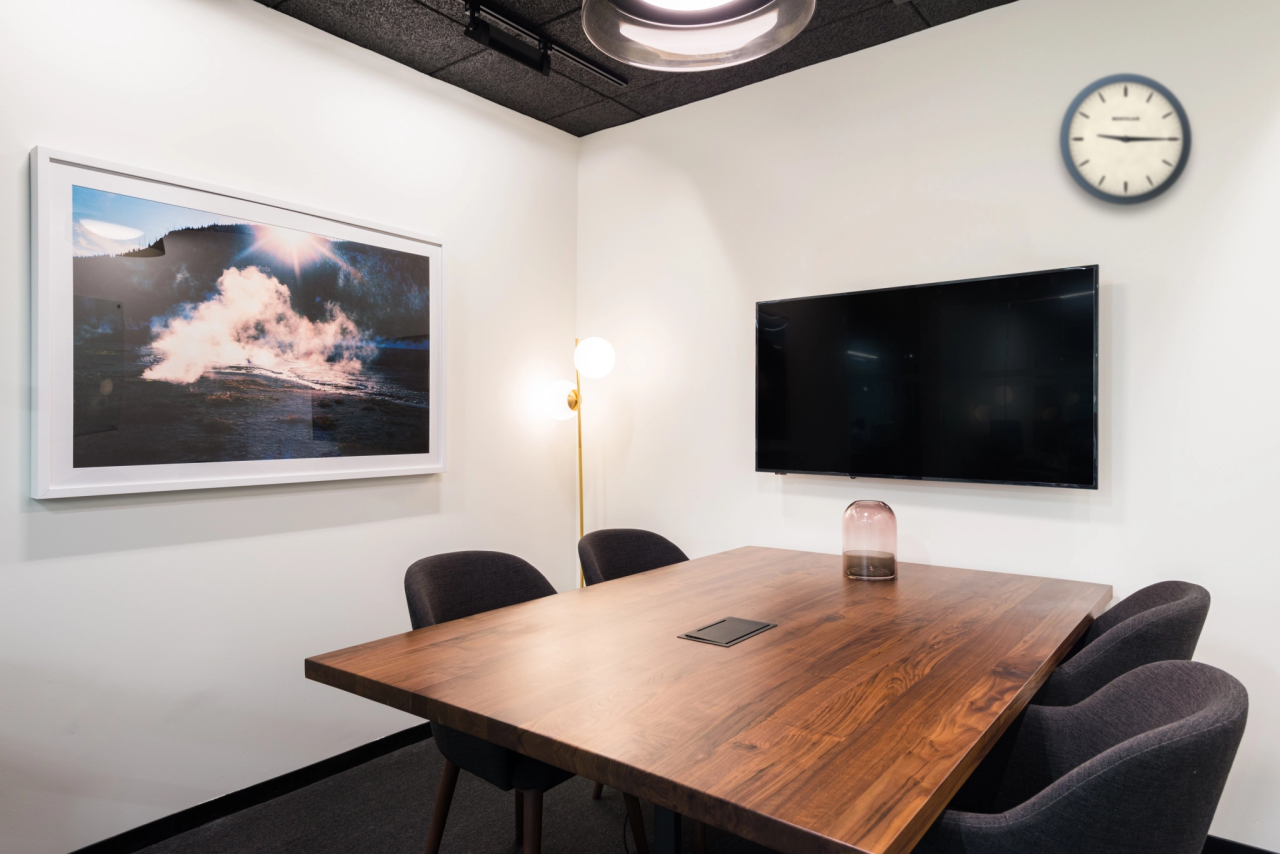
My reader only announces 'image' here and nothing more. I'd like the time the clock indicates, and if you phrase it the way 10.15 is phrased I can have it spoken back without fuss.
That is 9.15
